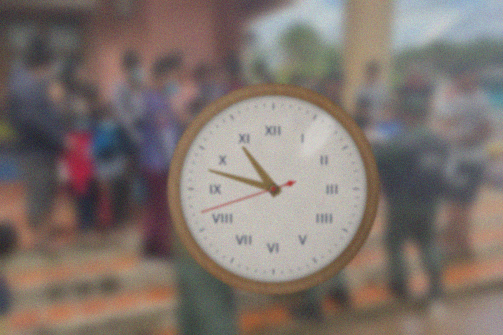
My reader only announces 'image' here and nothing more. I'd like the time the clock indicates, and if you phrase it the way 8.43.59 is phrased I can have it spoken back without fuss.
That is 10.47.42
